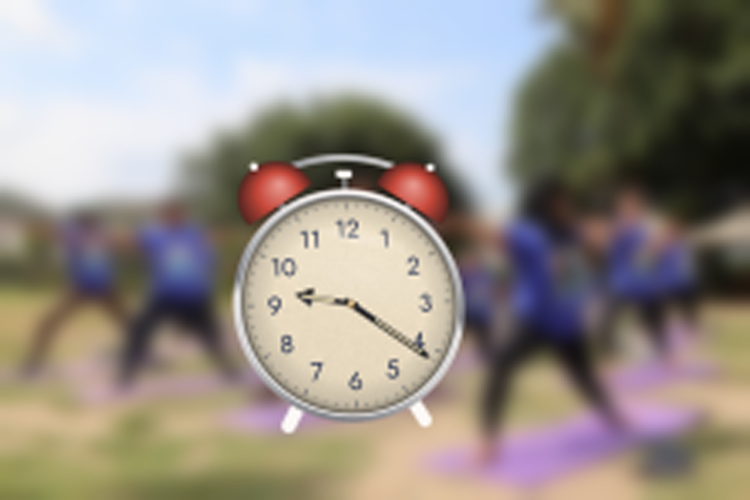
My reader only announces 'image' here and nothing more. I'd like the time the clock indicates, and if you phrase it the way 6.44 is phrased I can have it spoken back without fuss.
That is 9.21
